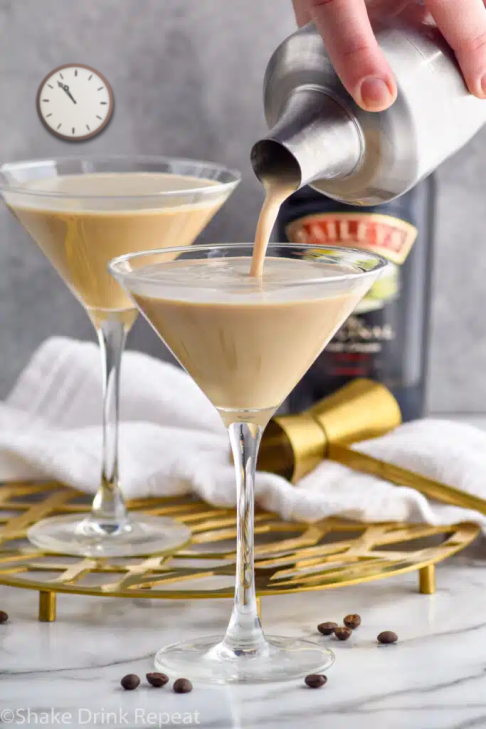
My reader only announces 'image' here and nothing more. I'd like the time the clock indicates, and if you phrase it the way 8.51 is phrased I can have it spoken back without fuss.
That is 10.53
